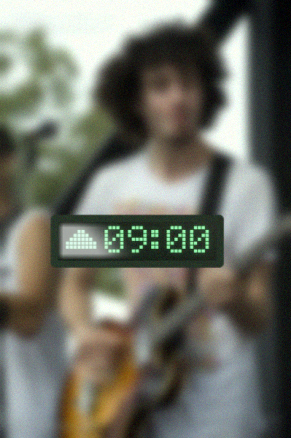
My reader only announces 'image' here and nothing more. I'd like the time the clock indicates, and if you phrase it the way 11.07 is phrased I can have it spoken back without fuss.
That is 9.00
